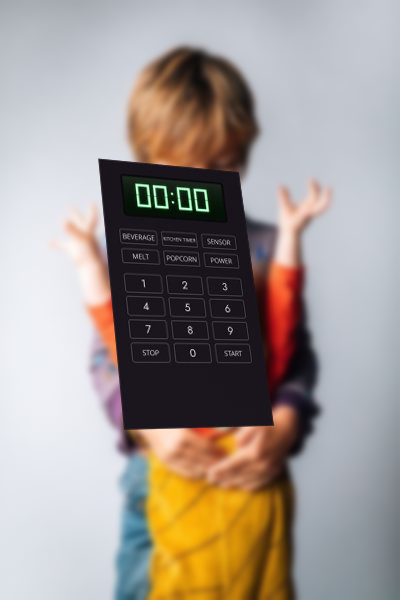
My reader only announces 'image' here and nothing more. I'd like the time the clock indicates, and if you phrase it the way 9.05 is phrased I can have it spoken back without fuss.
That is 0.00
